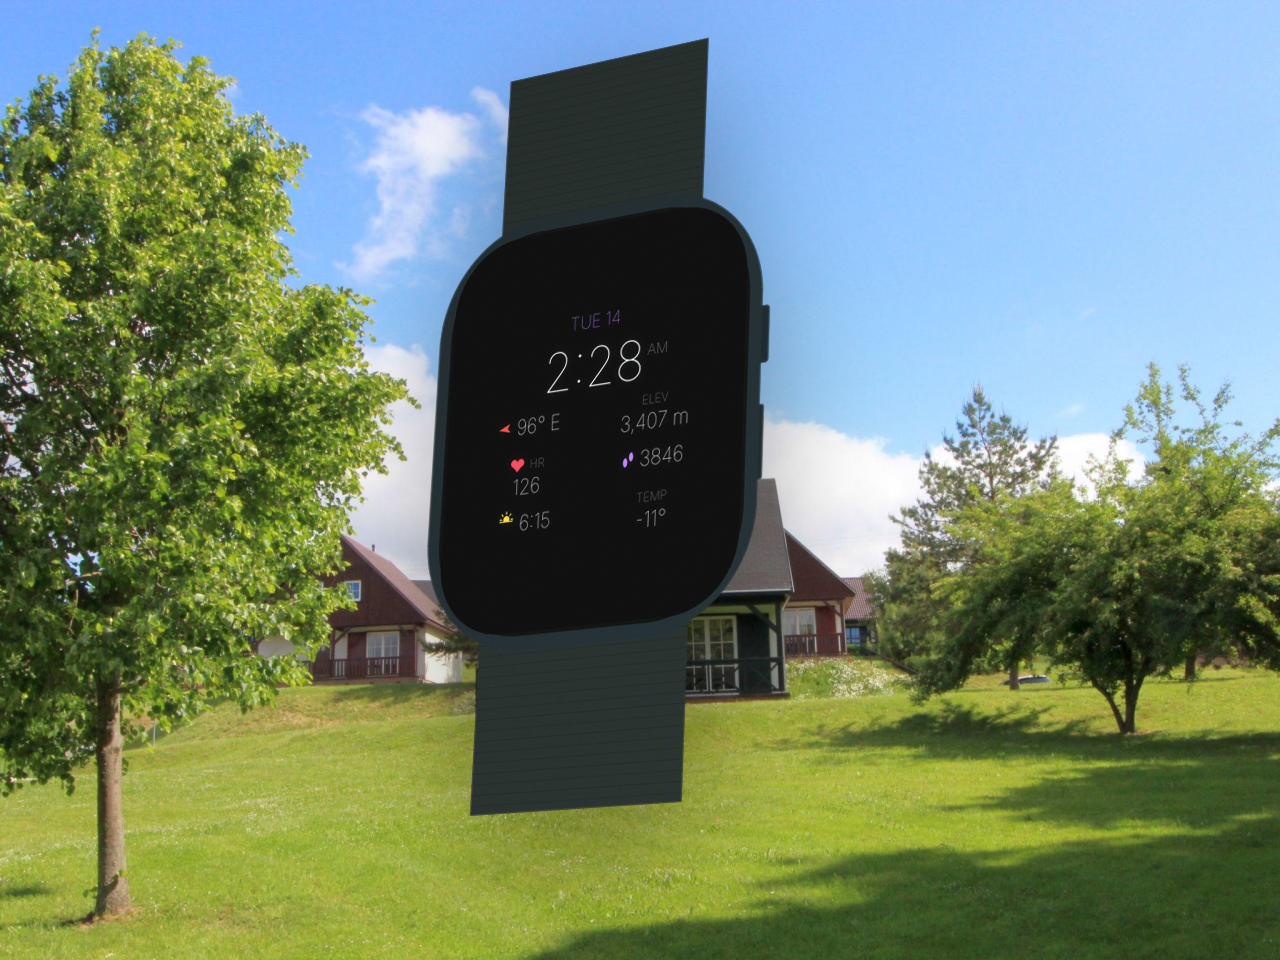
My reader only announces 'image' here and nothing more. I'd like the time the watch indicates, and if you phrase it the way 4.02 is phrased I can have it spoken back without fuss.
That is 2.28
